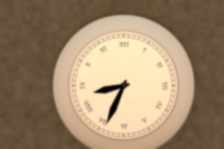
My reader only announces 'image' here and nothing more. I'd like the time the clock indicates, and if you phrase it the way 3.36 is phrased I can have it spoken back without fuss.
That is 8.34
